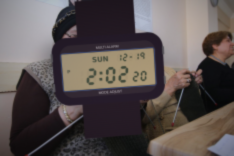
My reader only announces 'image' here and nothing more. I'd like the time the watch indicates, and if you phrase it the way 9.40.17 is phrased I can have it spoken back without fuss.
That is 2.02.20
